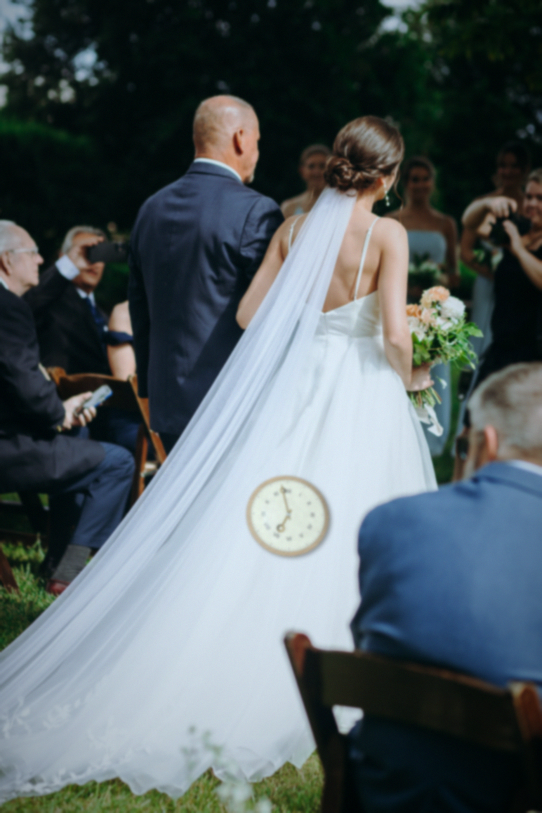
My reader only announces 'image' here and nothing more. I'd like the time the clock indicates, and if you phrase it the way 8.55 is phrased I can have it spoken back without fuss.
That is 6.58
